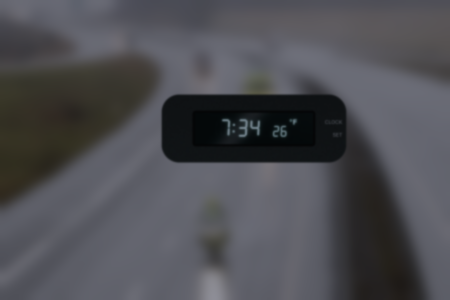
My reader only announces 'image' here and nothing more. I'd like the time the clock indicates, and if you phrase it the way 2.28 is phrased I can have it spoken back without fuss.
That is 7.34
